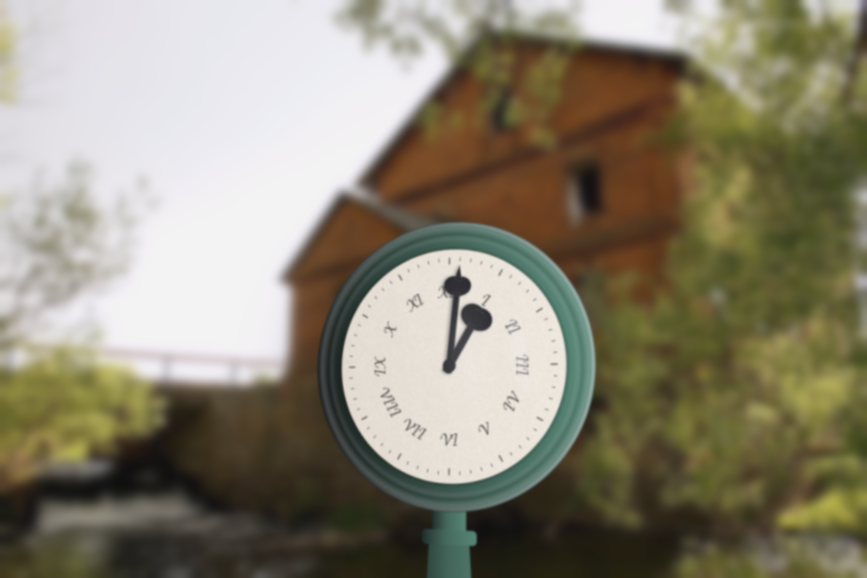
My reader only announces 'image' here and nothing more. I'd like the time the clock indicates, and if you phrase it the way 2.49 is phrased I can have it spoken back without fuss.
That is 1.01
